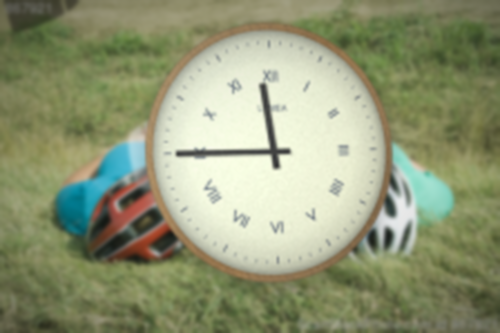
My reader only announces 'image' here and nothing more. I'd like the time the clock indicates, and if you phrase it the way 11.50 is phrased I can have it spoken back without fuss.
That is 11.45
